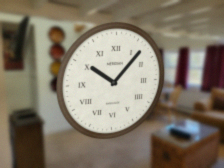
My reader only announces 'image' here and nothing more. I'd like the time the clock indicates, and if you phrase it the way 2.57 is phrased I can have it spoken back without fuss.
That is 10.07
